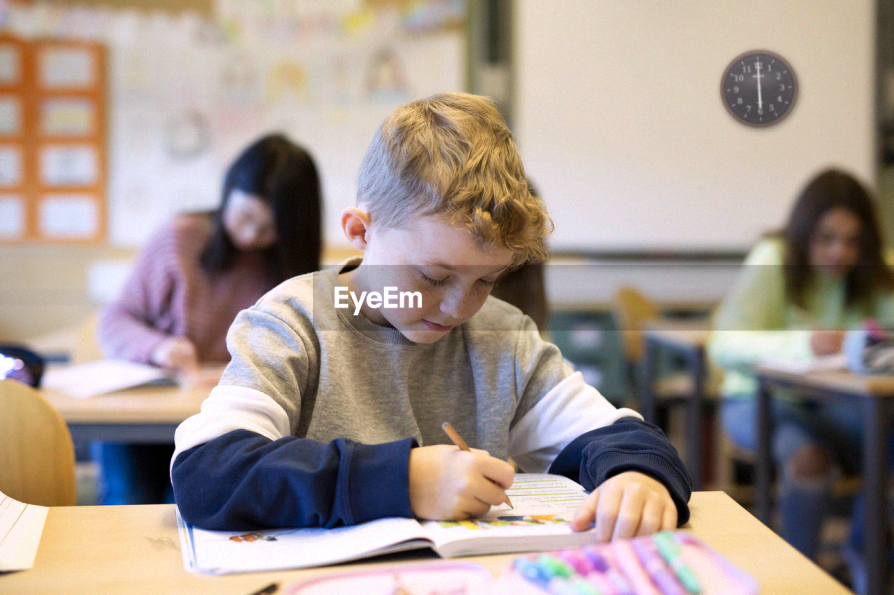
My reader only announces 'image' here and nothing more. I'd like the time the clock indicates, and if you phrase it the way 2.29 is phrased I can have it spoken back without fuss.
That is 6.00
